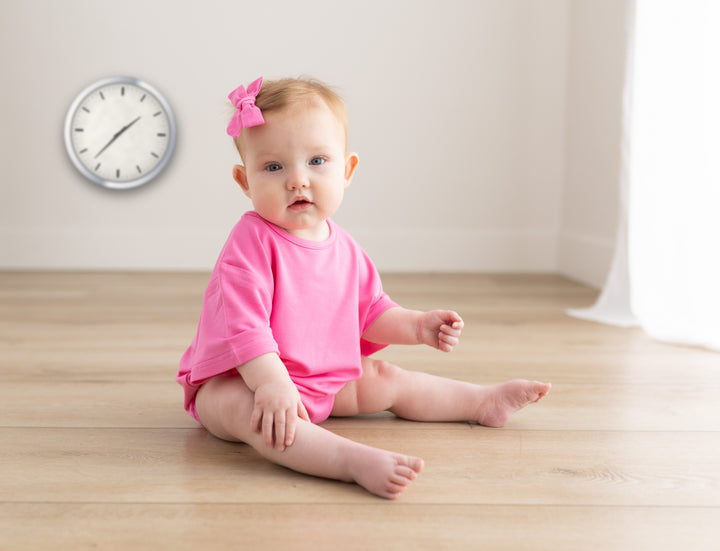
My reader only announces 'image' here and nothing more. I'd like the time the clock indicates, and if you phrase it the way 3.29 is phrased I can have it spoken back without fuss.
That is 1.37
